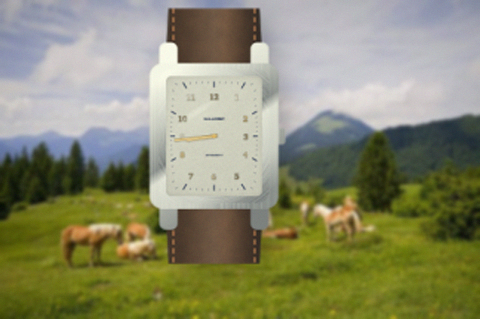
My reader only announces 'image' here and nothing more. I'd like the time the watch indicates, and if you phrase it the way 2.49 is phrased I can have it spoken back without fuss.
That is 8.44
